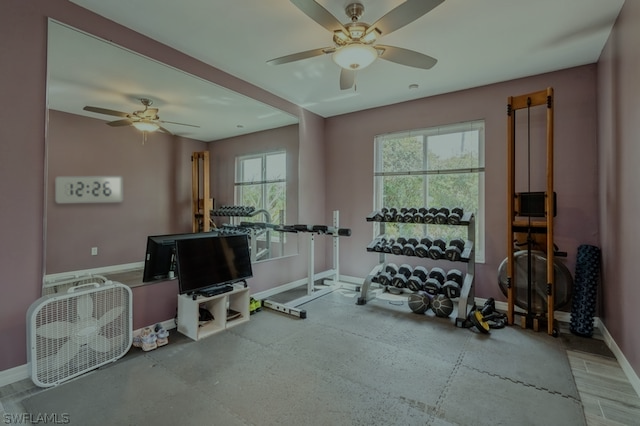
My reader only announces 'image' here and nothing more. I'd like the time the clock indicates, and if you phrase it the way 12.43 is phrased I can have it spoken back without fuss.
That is 12.26
